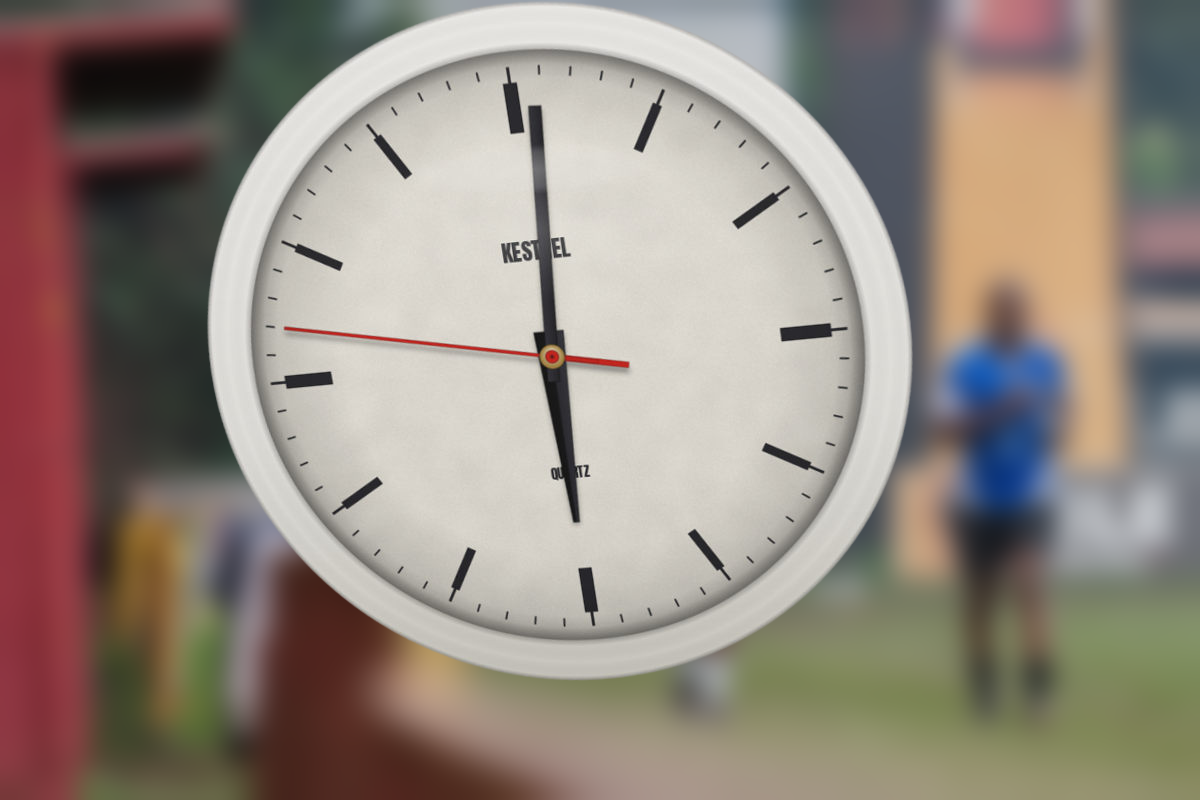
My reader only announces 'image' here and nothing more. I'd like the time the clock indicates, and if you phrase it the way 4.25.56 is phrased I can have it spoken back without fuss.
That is 6.00.47
